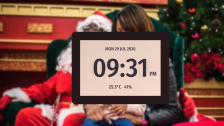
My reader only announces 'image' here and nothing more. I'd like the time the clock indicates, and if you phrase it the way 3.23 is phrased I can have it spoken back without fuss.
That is 9.31
